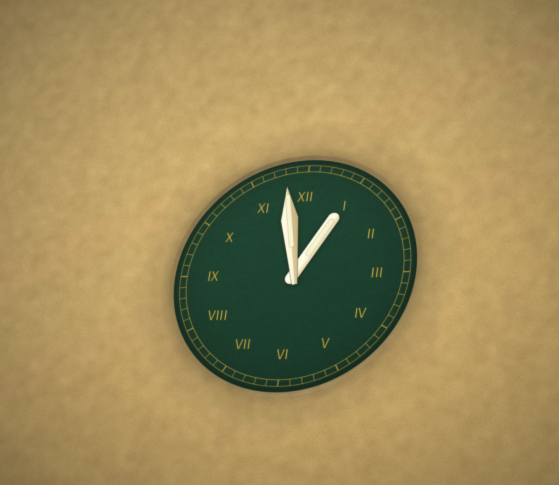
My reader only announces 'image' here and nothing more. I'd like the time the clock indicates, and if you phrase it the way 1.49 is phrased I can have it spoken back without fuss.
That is 12.58
